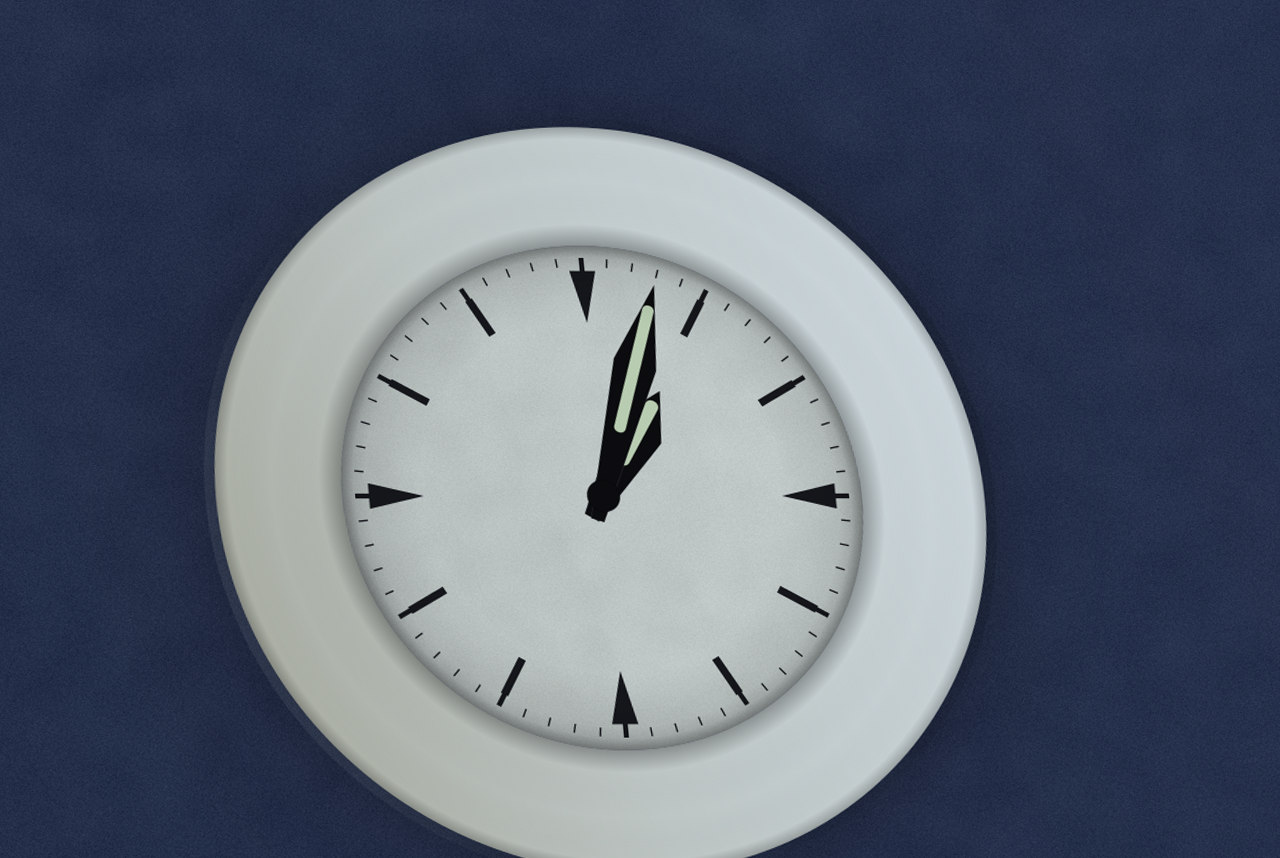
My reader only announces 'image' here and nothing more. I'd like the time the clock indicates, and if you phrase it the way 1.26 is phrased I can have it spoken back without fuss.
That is 1.03
